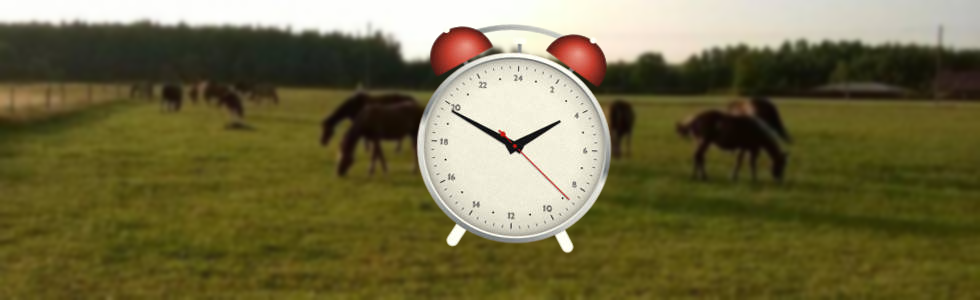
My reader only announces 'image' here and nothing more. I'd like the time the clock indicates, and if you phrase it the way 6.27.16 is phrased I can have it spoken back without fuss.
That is 3.49.22
